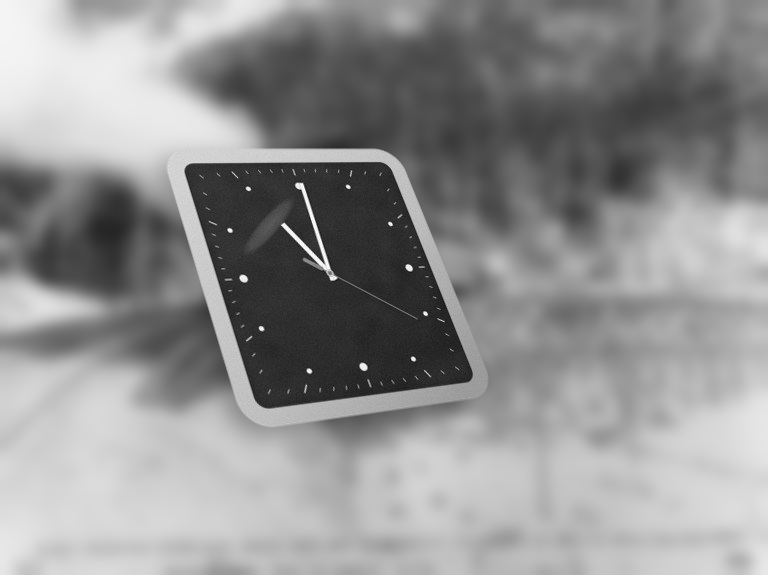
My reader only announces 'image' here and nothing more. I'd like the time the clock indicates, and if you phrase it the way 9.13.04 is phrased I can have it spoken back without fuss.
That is 11.00.21
